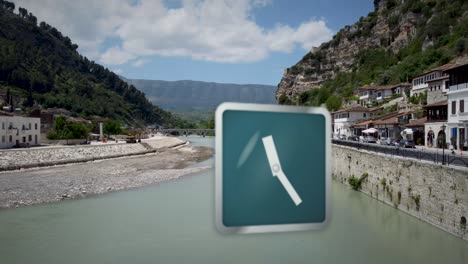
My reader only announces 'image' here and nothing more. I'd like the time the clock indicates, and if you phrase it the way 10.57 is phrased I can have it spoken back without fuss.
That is 11.24
